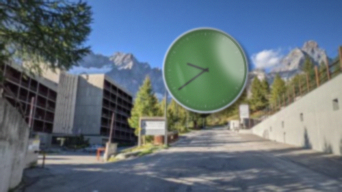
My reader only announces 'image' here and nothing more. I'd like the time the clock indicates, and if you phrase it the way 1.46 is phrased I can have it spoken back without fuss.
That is 9.39
